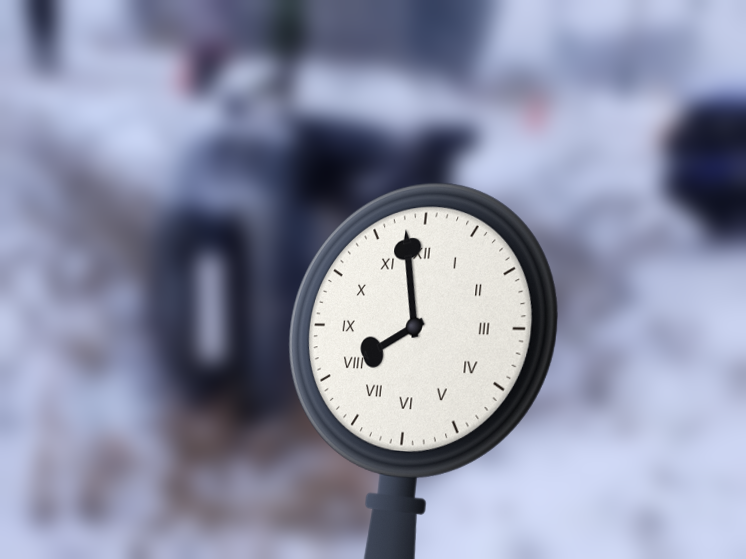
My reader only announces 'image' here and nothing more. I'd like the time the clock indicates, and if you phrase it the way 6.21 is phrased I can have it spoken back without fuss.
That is 7.58
